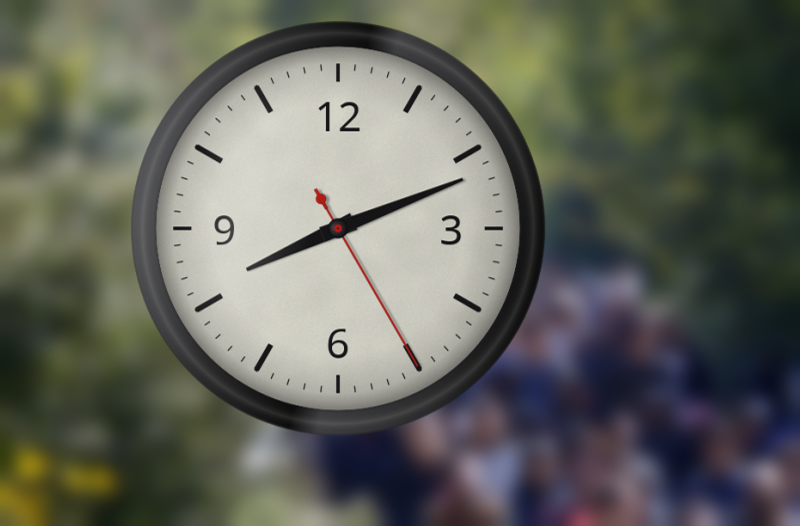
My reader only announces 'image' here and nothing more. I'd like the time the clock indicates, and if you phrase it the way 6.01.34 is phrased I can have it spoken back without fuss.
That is 8.11.25
